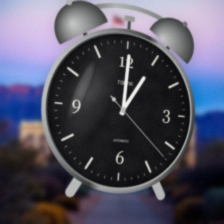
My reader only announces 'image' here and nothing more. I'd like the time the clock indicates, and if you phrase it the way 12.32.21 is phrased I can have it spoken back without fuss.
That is 1.00.22
